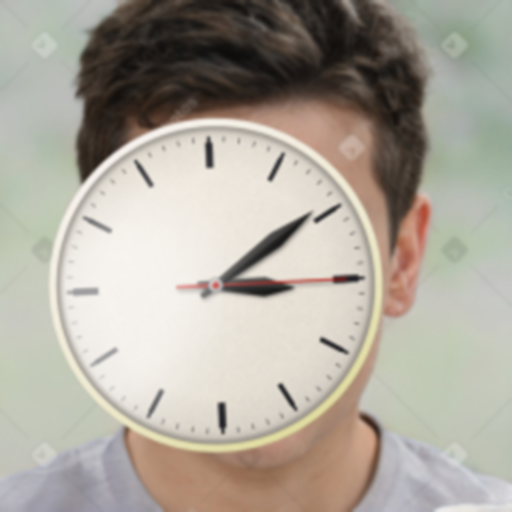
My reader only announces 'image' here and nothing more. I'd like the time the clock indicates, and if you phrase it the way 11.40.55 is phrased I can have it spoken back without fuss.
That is 3.09.15
